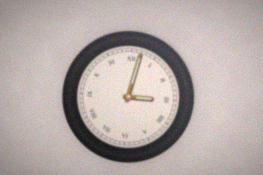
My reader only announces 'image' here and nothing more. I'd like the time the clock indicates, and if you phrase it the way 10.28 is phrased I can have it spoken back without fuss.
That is 3.02
